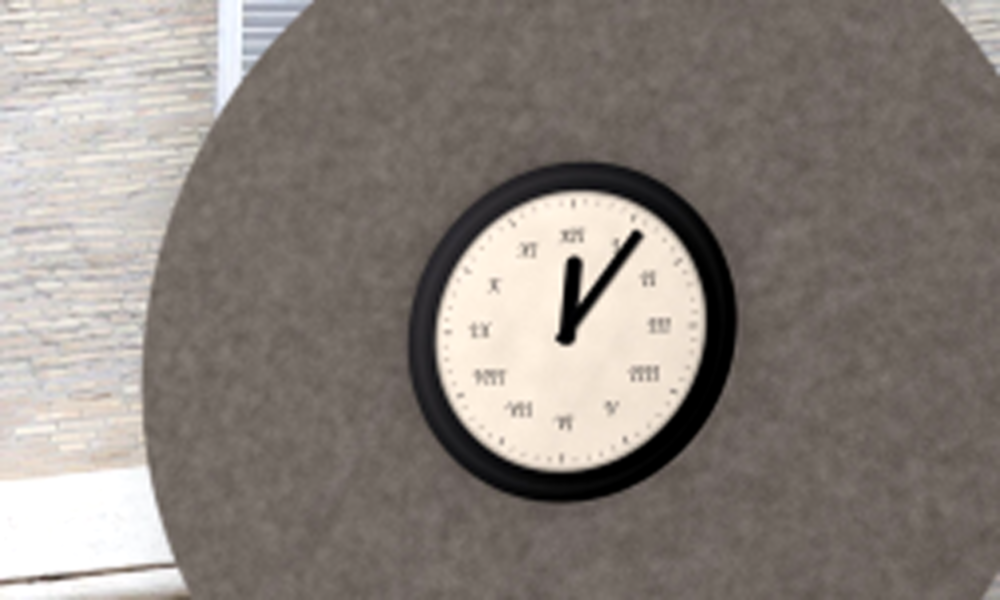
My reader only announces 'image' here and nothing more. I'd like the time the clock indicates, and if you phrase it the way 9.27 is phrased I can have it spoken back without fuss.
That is 12.06
